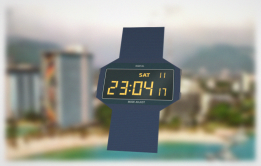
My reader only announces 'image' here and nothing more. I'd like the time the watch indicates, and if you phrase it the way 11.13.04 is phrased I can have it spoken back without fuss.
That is 23.04.17
